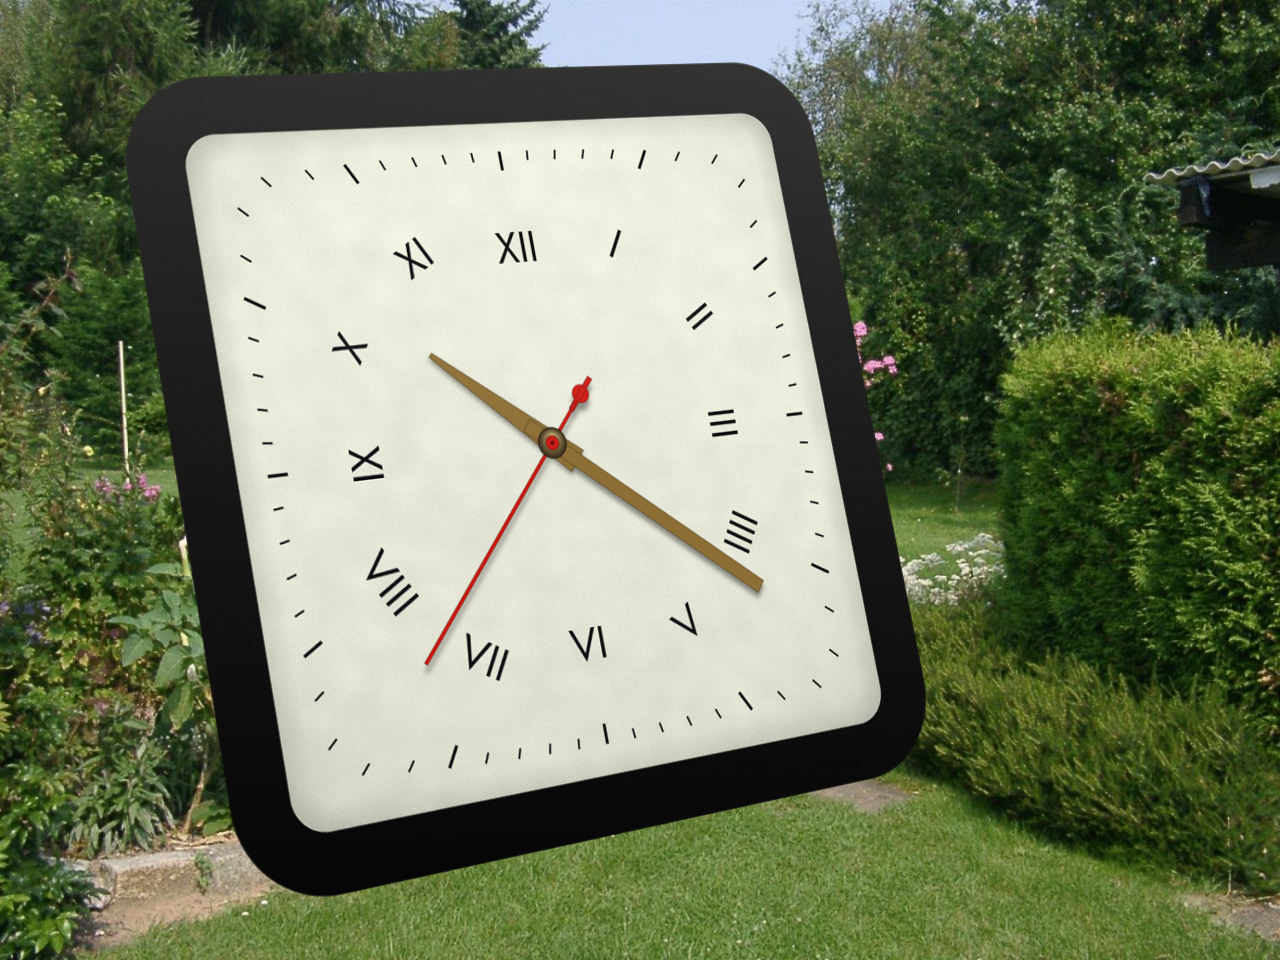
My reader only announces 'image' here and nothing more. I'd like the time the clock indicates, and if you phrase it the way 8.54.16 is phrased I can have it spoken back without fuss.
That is 10.21.37
